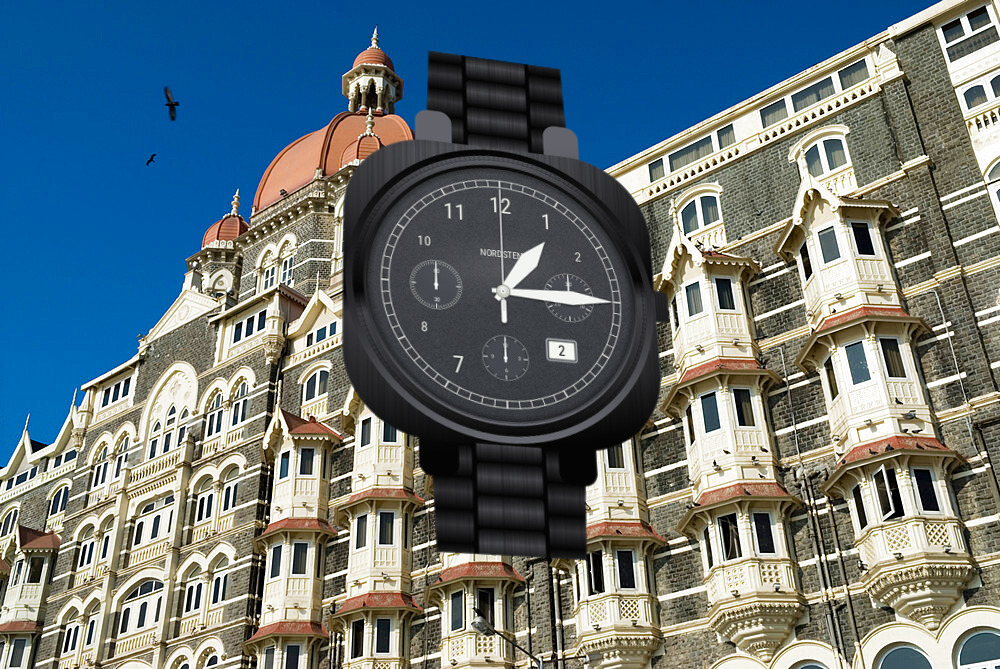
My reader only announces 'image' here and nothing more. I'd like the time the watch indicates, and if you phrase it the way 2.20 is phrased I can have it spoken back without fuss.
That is 1.15
